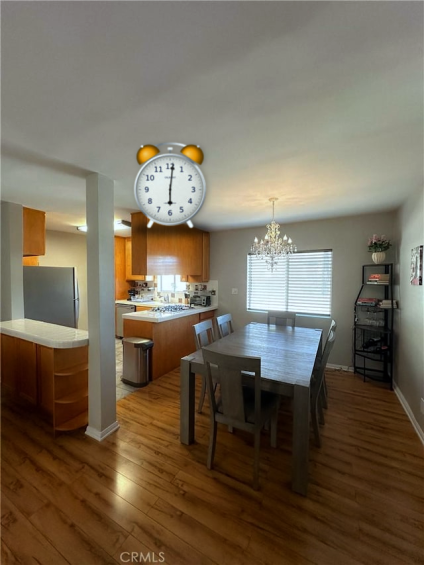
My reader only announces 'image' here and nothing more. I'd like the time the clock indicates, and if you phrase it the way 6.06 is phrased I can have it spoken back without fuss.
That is 6.01
